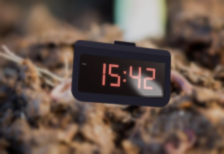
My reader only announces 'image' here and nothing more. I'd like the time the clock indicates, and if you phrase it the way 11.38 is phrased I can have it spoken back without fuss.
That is 15.42
